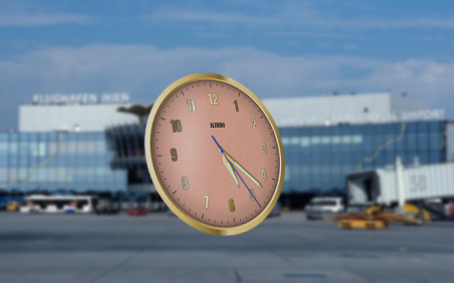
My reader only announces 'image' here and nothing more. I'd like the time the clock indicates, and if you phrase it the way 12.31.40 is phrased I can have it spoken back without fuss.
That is 5.22.25
